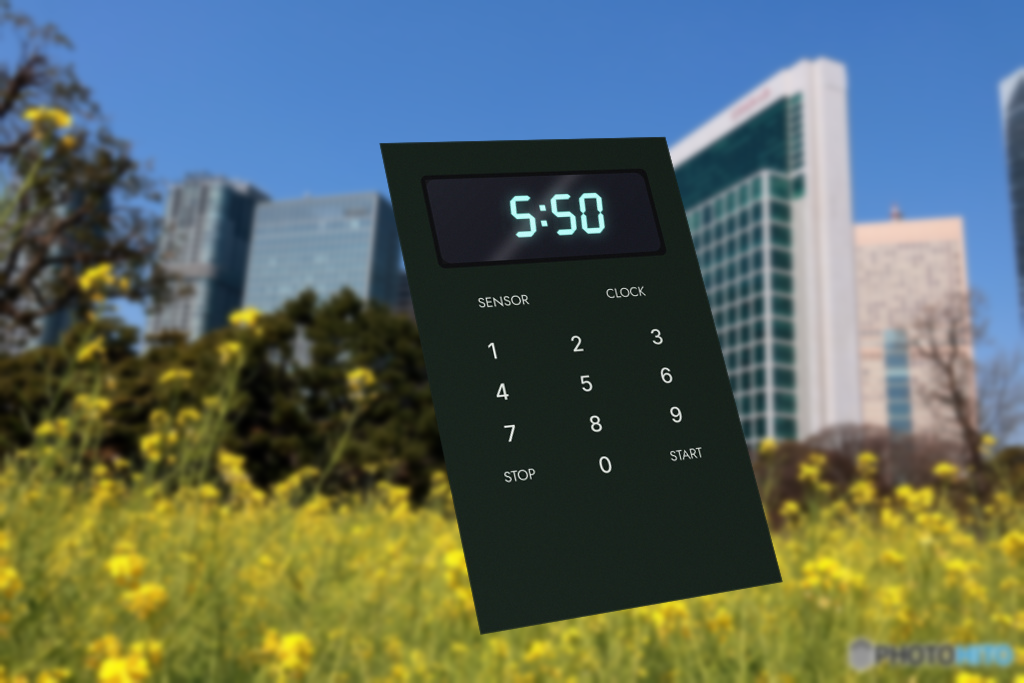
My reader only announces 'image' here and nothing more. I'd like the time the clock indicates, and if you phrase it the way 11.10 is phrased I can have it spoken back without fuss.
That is 5.50
